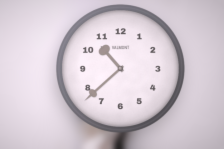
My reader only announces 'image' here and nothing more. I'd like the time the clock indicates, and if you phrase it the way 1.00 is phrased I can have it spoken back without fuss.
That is 10.38
